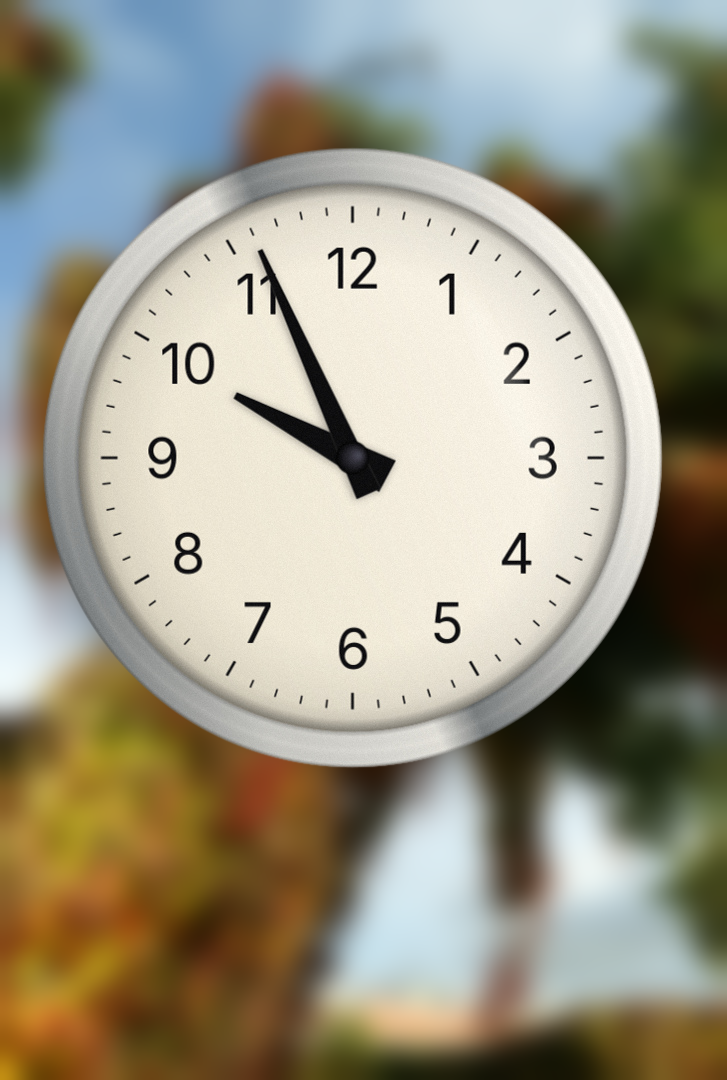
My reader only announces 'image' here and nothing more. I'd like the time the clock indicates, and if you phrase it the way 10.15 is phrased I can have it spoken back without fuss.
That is 9.56
